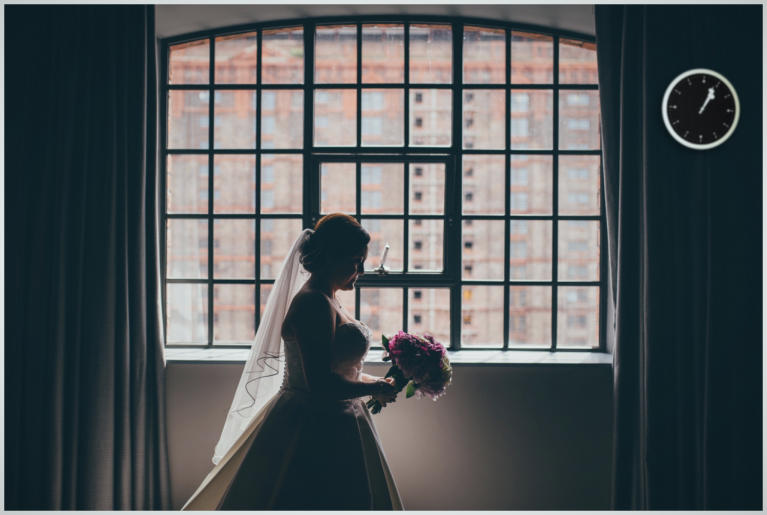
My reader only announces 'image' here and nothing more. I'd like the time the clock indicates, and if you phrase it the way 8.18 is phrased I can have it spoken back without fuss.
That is 1.04
